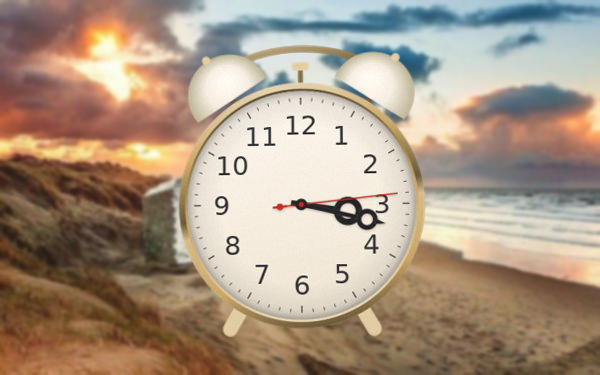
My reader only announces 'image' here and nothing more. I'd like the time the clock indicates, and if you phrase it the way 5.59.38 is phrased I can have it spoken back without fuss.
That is 3.17.14
